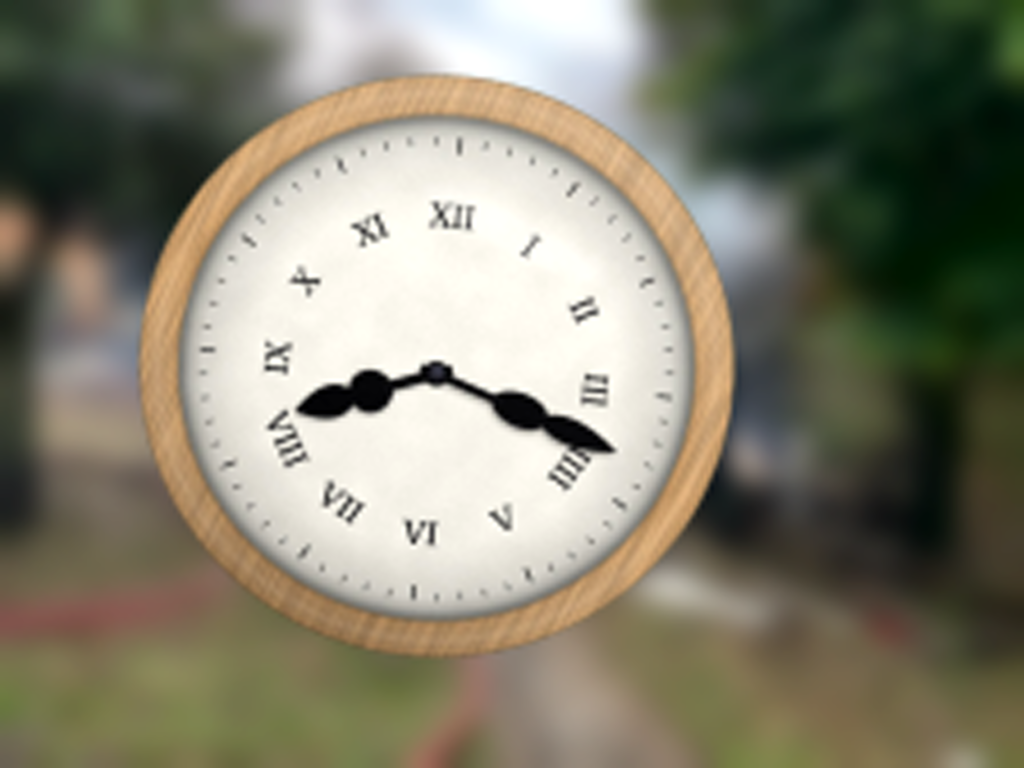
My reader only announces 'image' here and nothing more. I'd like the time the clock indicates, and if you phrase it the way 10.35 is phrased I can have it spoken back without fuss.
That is 8.18
